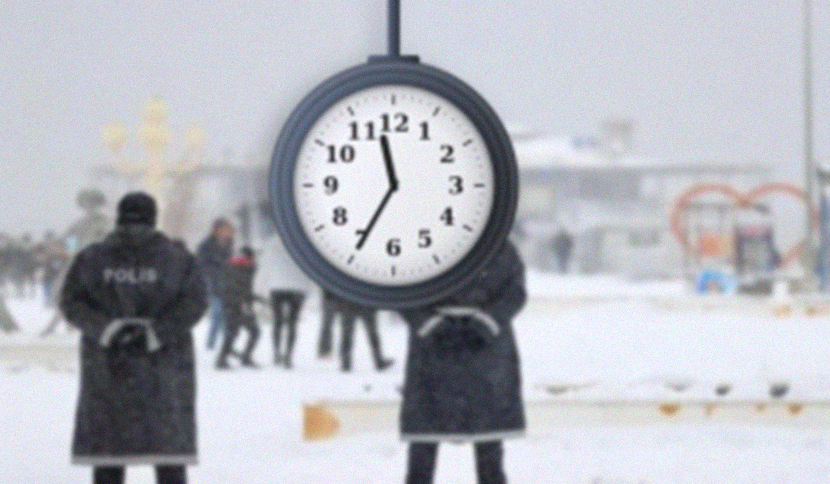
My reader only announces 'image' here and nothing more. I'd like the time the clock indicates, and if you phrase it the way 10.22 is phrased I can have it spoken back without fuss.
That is 11.35
